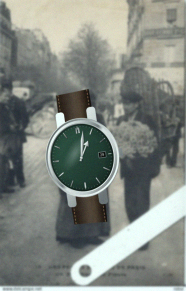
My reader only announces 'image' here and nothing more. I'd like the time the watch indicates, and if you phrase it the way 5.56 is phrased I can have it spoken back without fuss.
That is 1.02
